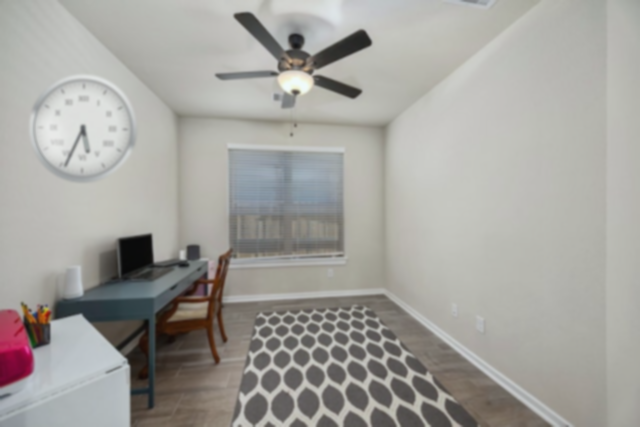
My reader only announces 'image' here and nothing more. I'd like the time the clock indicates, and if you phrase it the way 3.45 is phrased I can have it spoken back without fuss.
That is 5.34
